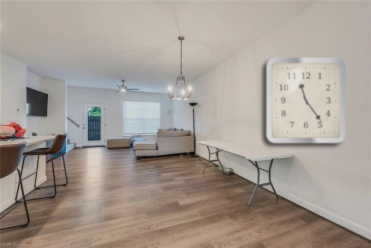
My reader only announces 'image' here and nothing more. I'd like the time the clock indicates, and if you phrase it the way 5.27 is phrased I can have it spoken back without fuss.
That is 11.24
